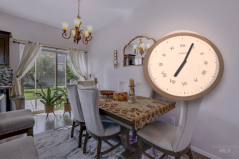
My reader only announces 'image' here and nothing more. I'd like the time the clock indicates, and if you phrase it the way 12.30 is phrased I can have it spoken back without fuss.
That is 7.04
